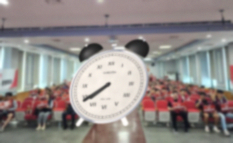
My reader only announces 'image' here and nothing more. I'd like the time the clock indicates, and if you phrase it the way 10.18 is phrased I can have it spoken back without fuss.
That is 7.39
